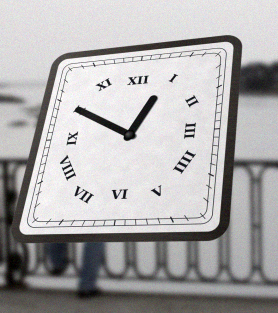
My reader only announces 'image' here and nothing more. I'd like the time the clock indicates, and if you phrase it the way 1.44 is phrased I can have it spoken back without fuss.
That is 12.50
